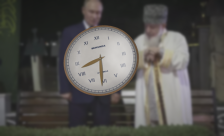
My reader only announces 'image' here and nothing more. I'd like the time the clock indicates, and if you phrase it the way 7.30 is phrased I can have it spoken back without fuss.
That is 8.31
